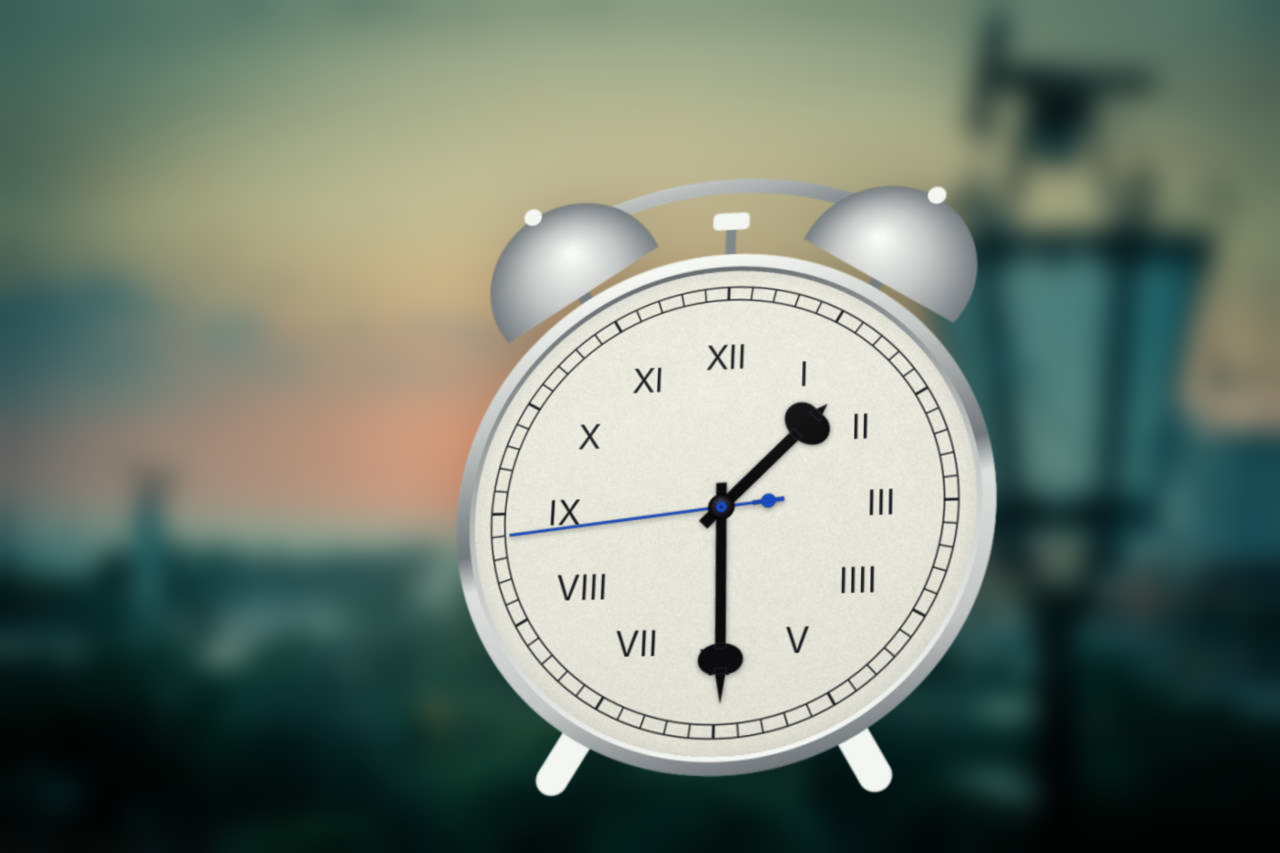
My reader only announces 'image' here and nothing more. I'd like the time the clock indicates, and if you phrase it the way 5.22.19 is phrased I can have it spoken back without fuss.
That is 1.29.44
